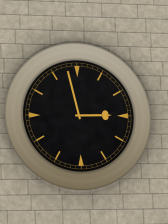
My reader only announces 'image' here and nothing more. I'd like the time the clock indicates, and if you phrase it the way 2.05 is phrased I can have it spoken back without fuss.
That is 2.58
